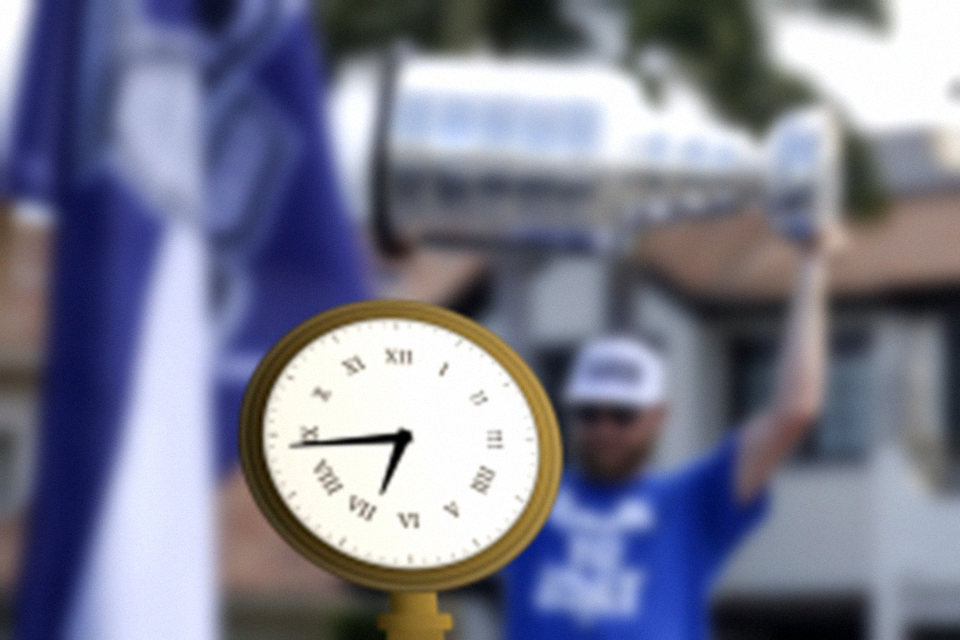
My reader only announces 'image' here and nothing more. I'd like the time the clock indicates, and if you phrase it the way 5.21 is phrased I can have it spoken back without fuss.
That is 6.44
